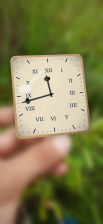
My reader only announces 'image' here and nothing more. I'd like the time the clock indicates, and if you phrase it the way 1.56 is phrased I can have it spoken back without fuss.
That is 11.43
